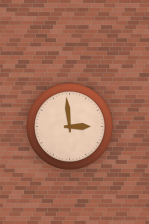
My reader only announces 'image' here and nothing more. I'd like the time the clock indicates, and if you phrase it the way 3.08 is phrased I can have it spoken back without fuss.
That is 2.59
